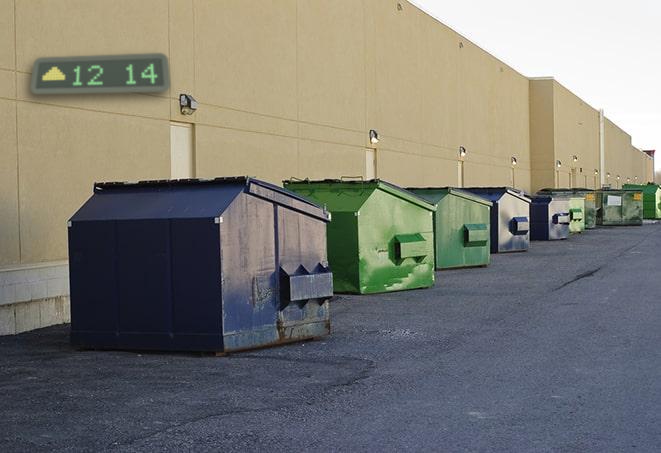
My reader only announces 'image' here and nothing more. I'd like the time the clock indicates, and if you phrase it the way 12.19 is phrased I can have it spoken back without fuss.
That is 12.14
